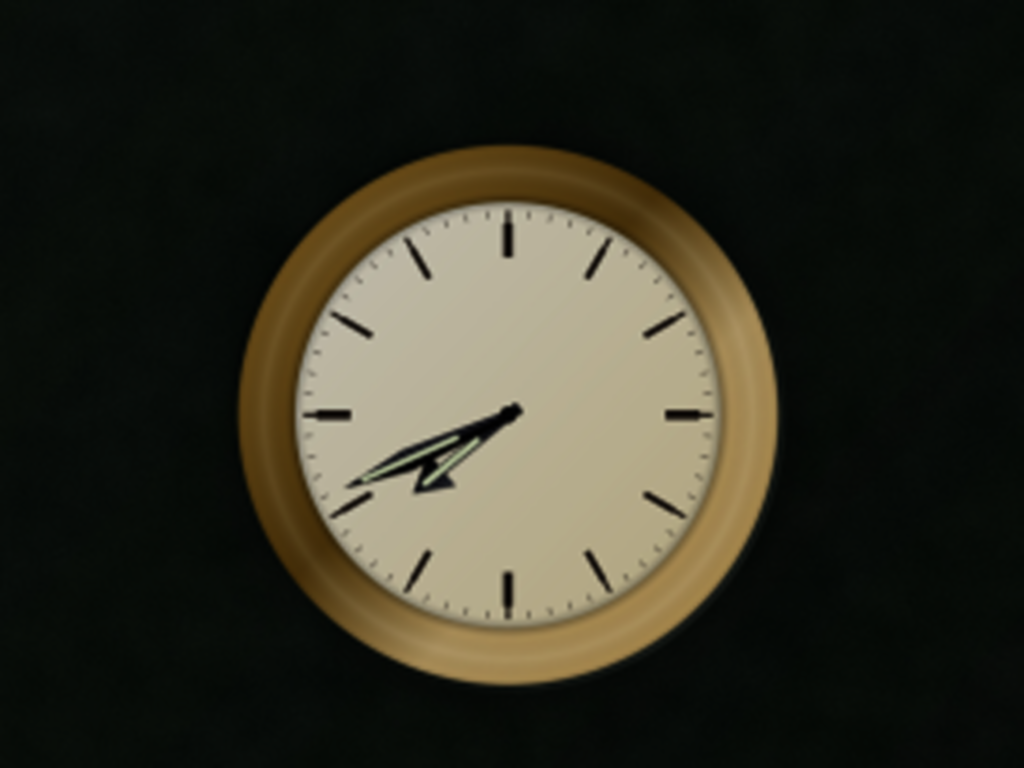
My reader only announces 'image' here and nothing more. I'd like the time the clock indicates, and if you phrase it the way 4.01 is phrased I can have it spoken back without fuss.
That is 7.41
